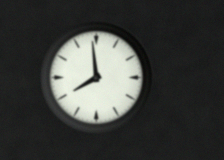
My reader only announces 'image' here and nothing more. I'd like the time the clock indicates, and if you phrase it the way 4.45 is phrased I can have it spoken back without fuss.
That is 7.59
